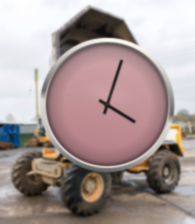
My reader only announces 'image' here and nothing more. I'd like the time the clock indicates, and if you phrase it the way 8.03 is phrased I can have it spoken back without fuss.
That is 4.03
